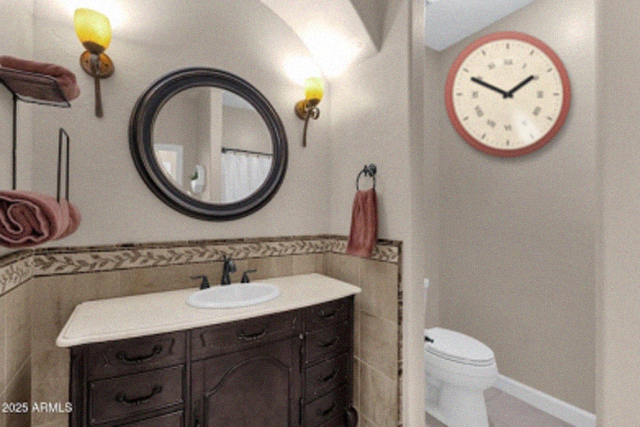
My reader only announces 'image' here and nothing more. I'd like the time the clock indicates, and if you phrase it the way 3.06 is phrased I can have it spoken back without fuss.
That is 1.49
